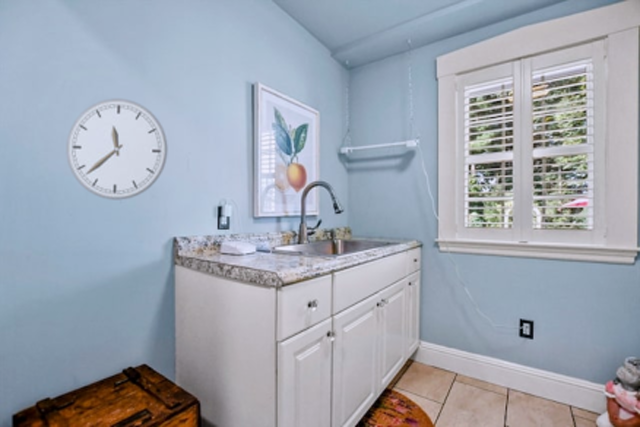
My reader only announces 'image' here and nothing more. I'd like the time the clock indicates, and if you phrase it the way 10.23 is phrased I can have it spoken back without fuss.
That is 11.38
